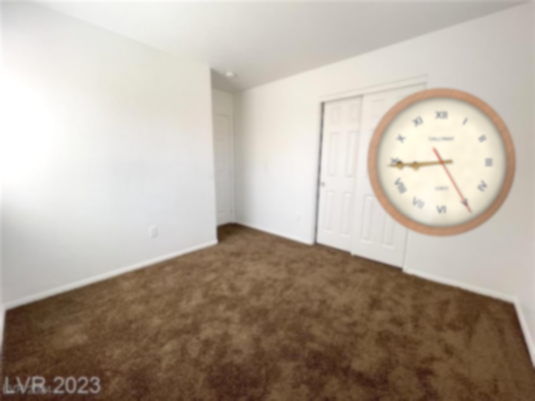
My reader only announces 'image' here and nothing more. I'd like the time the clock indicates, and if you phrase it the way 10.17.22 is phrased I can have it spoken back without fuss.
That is 8.44.25
